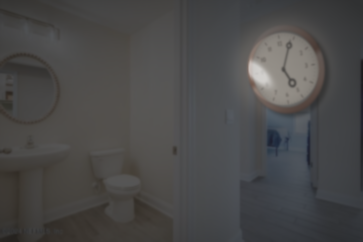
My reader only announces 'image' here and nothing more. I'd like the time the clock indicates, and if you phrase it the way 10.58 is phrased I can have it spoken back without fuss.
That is 5.04
